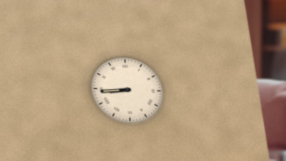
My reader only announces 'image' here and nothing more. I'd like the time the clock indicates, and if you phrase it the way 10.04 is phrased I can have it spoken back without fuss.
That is 8.44
